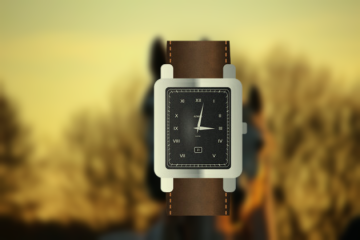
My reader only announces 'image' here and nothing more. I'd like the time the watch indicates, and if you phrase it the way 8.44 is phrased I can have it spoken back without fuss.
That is 3.02
